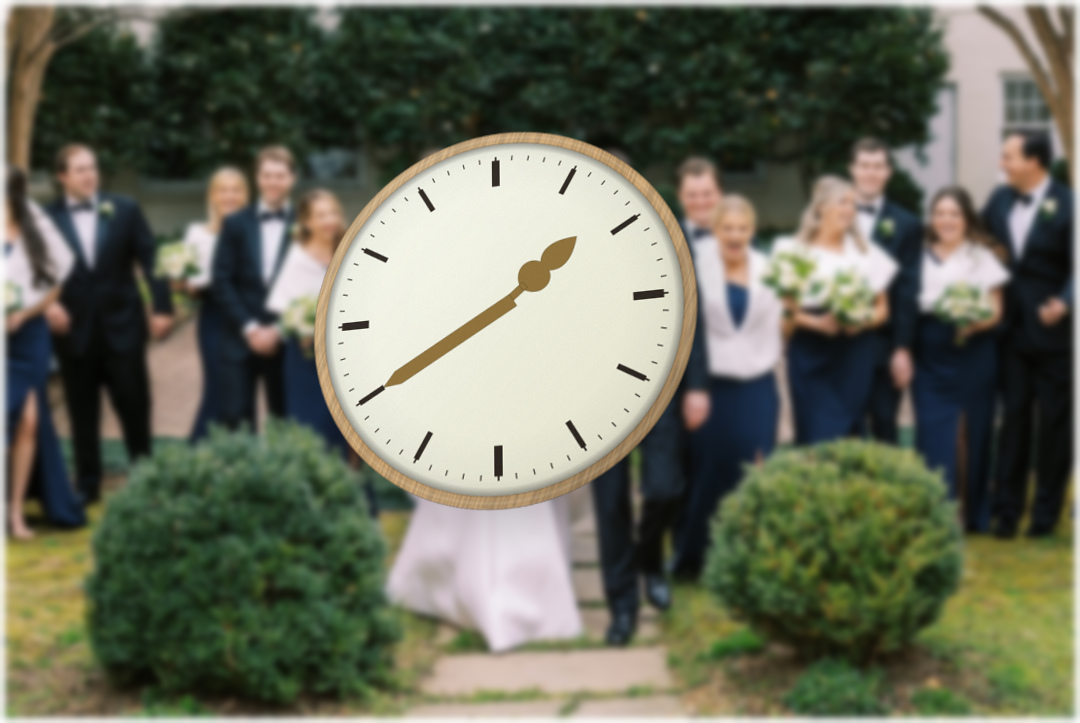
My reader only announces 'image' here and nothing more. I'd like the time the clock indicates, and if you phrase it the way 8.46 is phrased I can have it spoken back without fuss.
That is 1.40
